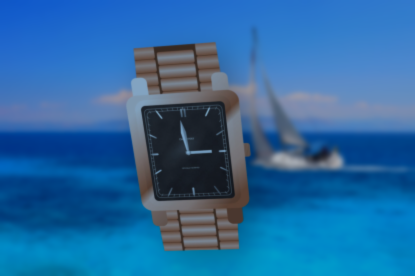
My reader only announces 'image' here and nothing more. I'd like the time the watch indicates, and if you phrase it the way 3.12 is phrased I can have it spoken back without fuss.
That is 2.59
